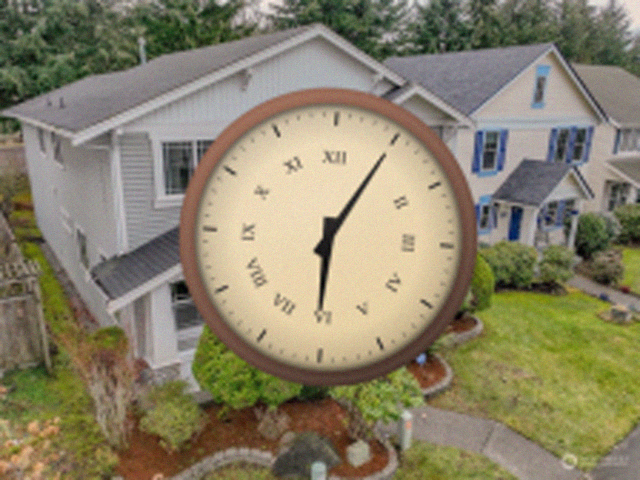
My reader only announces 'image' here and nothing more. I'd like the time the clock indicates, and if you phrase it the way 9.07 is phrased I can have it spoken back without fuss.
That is 6.05
